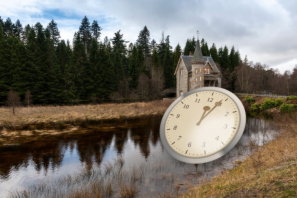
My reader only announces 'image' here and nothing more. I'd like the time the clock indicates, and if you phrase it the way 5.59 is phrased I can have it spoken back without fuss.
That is 12.04
